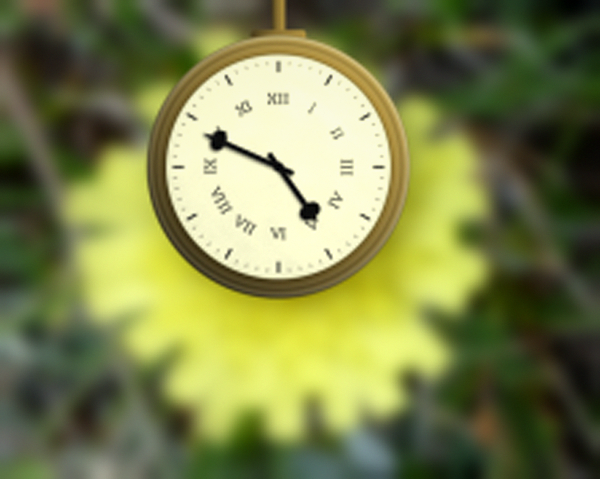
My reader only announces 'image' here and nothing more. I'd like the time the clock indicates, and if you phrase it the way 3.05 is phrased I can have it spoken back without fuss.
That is 4.49
